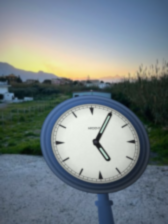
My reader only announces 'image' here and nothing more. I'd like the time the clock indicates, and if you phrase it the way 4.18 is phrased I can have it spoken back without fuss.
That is 5.05
